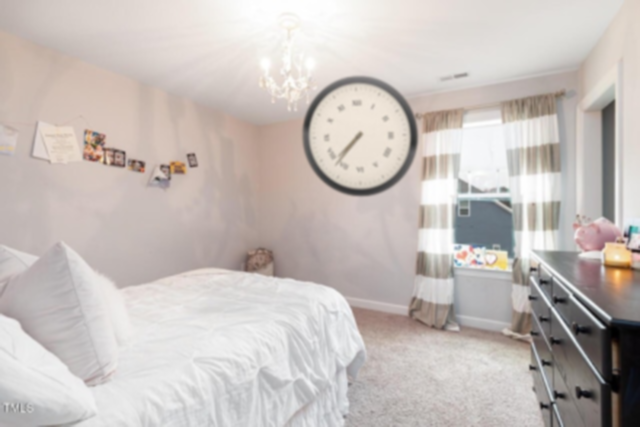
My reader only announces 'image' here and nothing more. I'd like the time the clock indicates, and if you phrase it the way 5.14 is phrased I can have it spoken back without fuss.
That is 7.37
